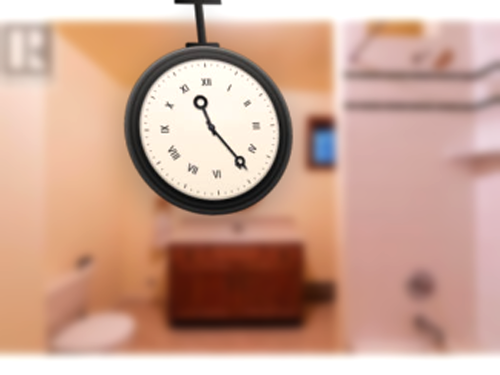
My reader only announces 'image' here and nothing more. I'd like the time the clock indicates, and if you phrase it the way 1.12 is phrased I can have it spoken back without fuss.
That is 11.24
